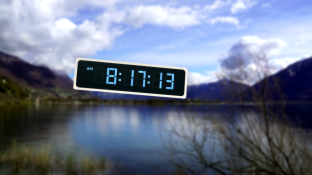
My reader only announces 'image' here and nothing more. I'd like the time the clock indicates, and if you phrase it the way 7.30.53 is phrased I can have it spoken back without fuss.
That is 8.17.13
